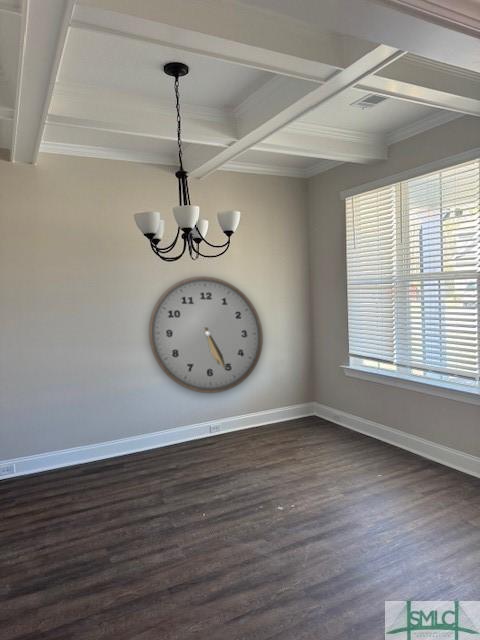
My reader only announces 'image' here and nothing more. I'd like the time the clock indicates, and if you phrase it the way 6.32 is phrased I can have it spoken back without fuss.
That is 5.26
